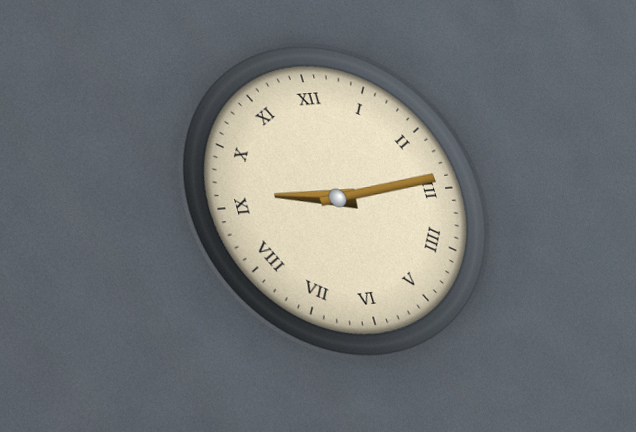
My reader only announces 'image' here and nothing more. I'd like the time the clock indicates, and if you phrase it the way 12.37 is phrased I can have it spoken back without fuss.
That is 9.14
